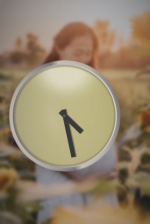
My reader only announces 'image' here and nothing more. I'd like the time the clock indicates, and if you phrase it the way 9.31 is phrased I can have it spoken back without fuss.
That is 4.28
